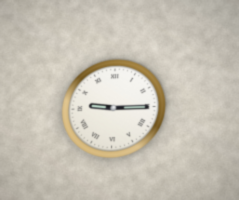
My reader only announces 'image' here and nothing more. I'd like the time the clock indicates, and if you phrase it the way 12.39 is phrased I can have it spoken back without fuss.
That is 9.15
